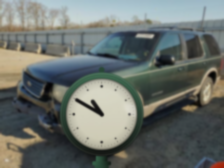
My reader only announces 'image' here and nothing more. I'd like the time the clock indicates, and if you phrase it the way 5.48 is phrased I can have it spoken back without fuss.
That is 10.50
